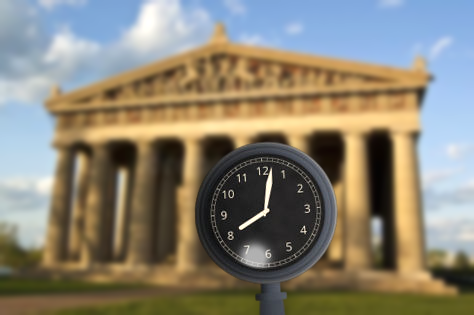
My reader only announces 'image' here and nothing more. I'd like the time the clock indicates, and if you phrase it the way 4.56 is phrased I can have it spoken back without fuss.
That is 8.02
